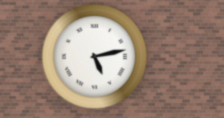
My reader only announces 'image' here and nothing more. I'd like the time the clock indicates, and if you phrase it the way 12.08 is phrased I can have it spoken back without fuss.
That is 5.13
